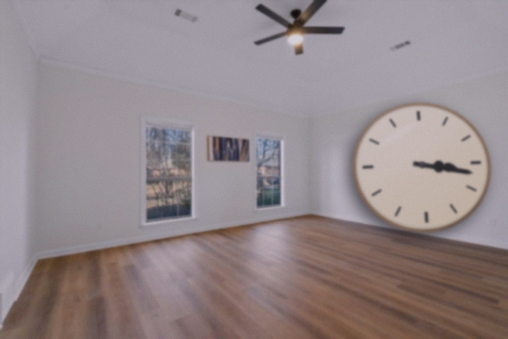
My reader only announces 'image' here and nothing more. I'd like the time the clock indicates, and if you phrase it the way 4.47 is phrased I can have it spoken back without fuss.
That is 3.17
